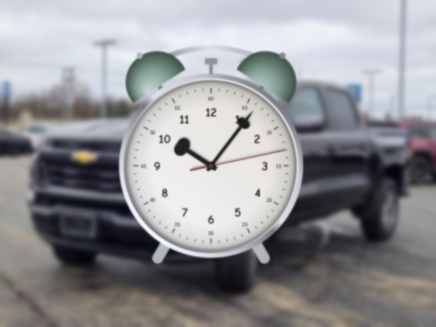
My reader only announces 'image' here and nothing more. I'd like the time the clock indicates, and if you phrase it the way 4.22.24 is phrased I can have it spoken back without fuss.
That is 10.06.13
